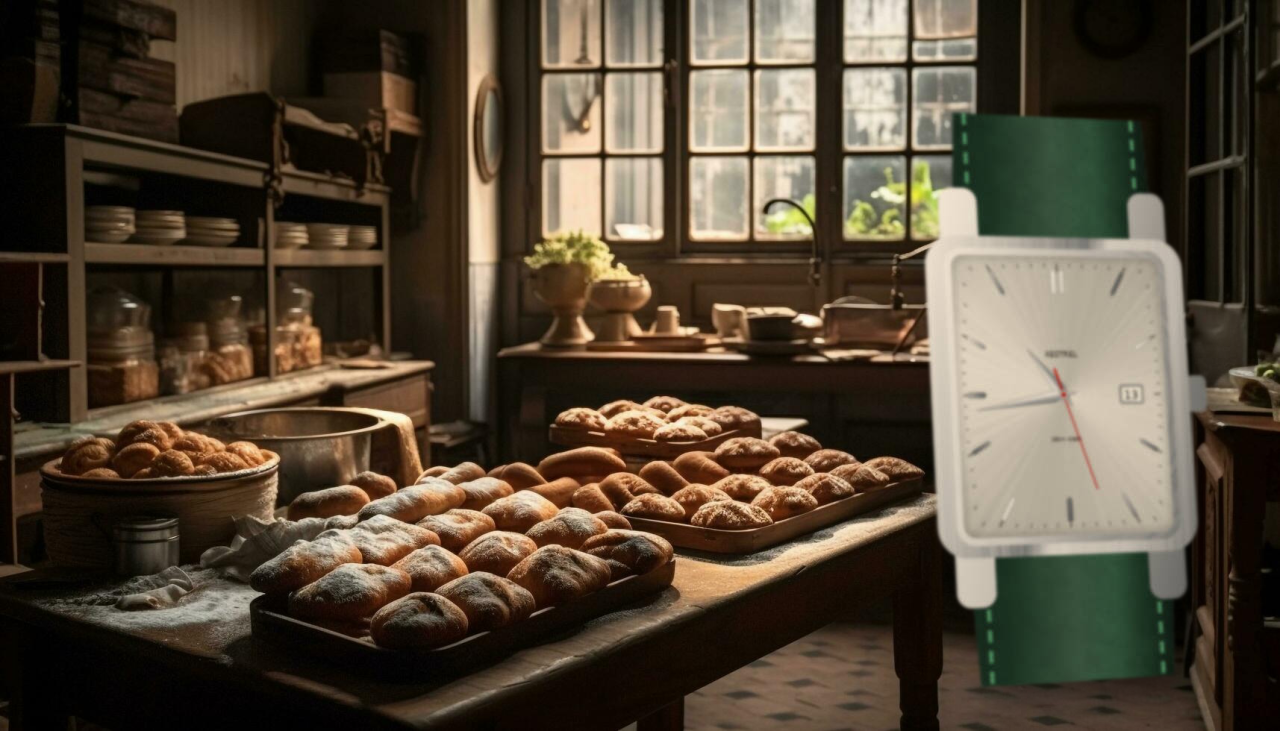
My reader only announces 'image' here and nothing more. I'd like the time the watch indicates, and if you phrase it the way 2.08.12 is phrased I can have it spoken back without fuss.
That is 10.43.27
